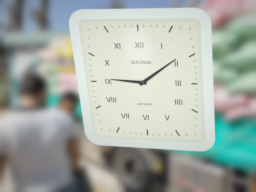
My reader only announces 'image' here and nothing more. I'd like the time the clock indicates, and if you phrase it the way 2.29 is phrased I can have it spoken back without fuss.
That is 9.09
